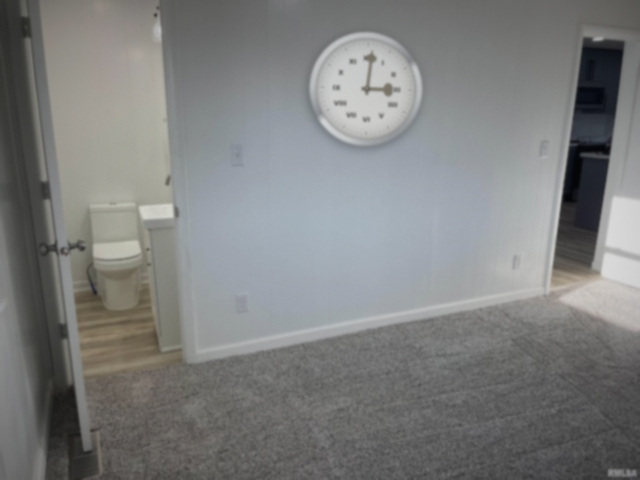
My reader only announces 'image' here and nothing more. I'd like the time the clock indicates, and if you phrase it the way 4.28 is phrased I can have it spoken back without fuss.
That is 3.01
